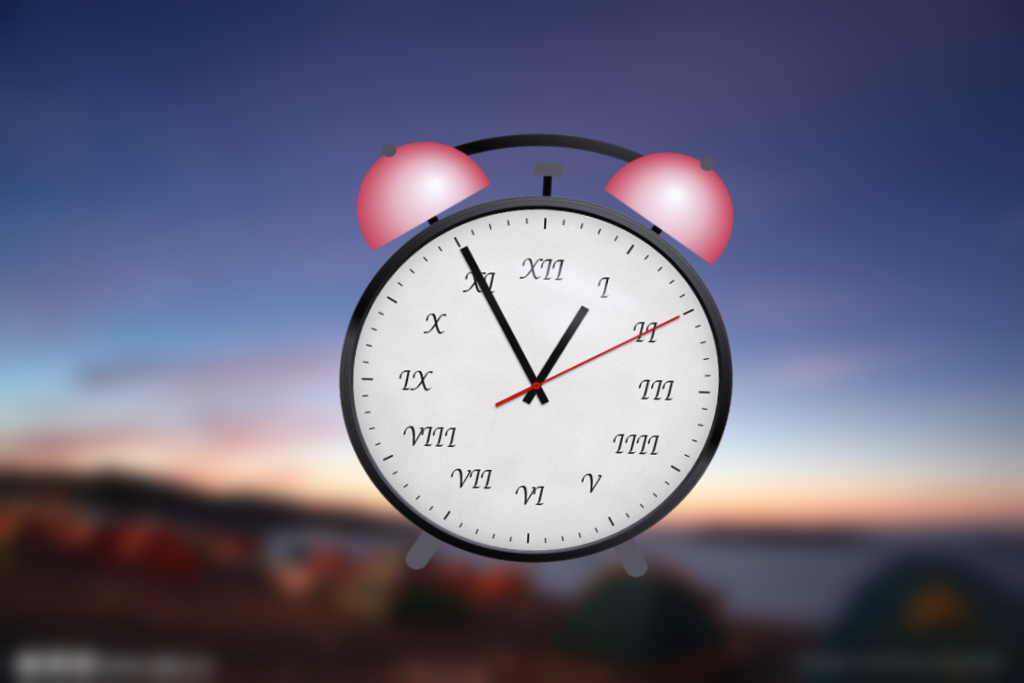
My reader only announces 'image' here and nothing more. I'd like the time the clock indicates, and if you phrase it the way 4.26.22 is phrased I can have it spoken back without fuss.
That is 12.55.10
